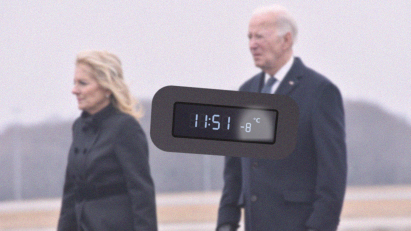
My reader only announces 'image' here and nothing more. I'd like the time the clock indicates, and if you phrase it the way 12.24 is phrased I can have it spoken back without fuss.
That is 11.51
